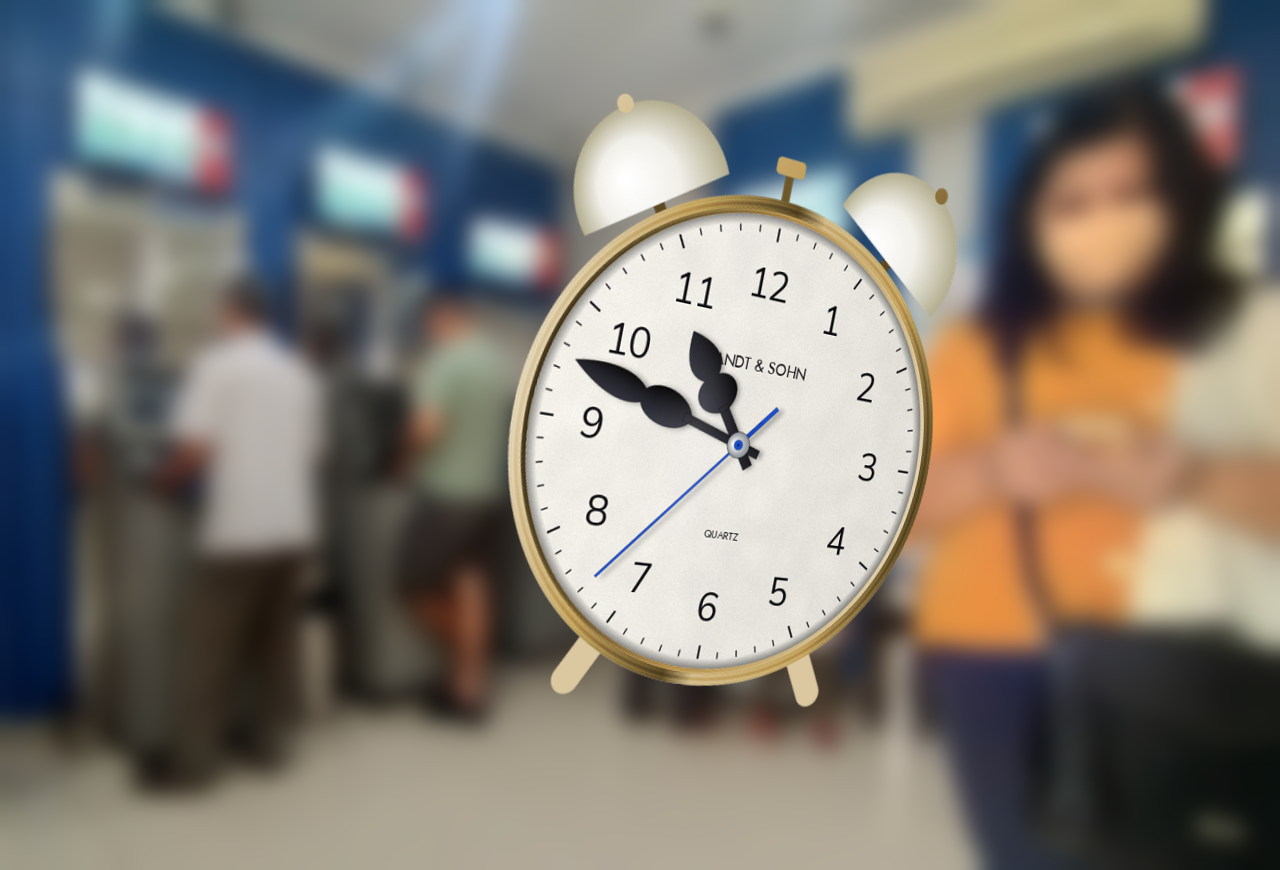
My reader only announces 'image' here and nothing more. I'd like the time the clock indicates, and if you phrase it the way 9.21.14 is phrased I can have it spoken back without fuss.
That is 10.47.37
